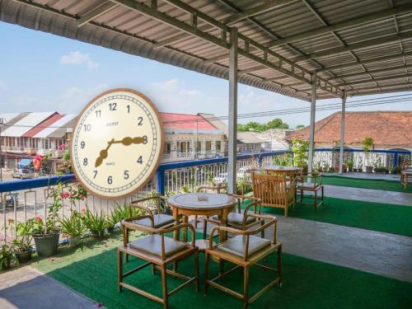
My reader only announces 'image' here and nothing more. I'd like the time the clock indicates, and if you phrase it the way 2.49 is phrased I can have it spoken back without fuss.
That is 7.15
